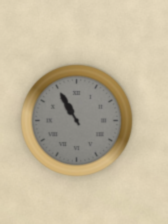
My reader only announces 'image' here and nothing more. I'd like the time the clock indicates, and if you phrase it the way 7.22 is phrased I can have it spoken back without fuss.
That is 10.55
